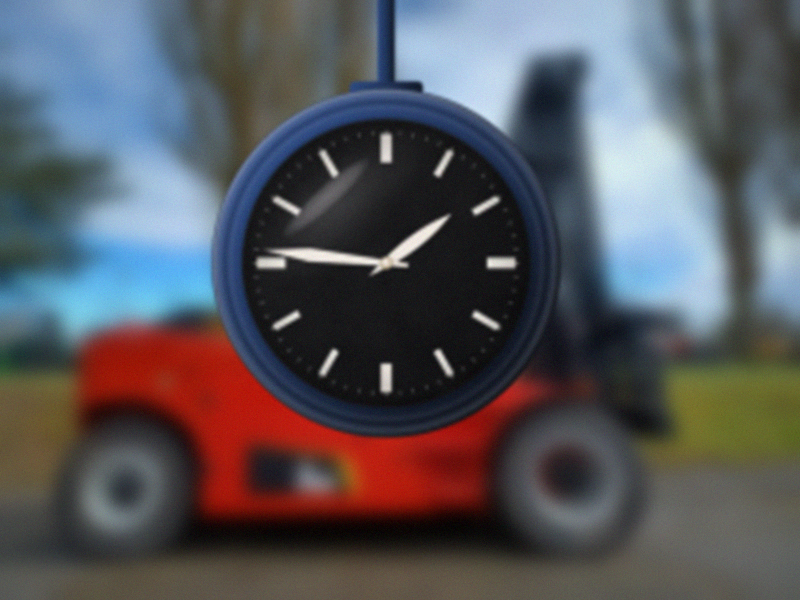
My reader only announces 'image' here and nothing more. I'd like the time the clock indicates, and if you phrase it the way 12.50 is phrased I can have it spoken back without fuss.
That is 1.46
